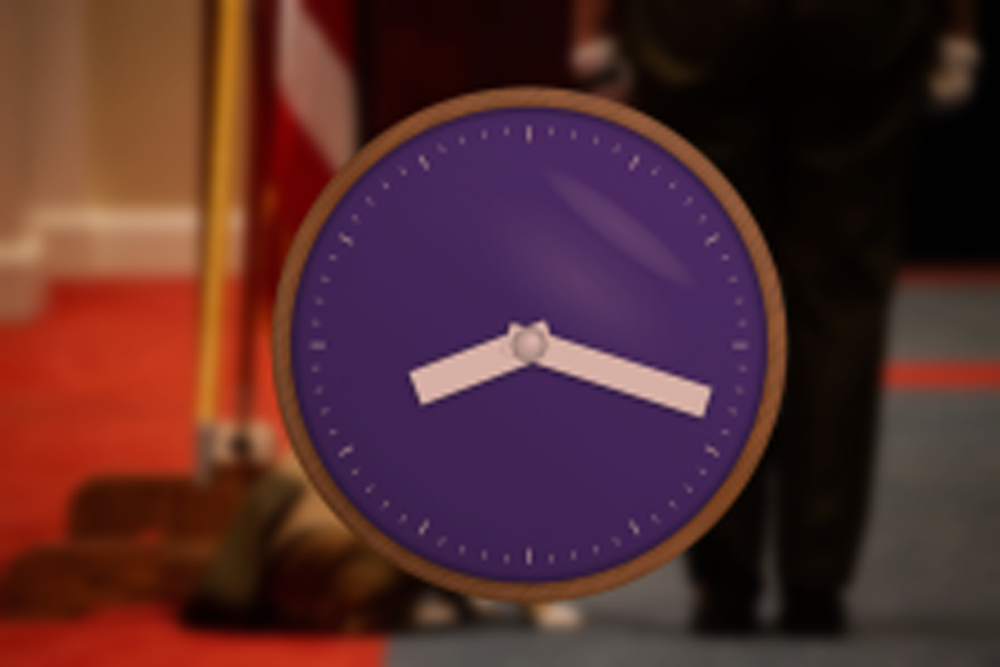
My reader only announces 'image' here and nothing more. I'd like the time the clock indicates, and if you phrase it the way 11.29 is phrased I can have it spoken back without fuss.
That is 8.18
